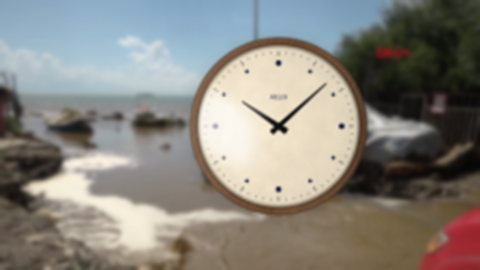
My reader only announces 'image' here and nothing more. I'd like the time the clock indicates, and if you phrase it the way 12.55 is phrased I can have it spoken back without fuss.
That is 10.08
